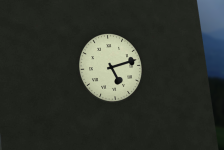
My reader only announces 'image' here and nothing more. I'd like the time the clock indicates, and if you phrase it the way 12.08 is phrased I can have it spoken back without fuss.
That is 5.13
